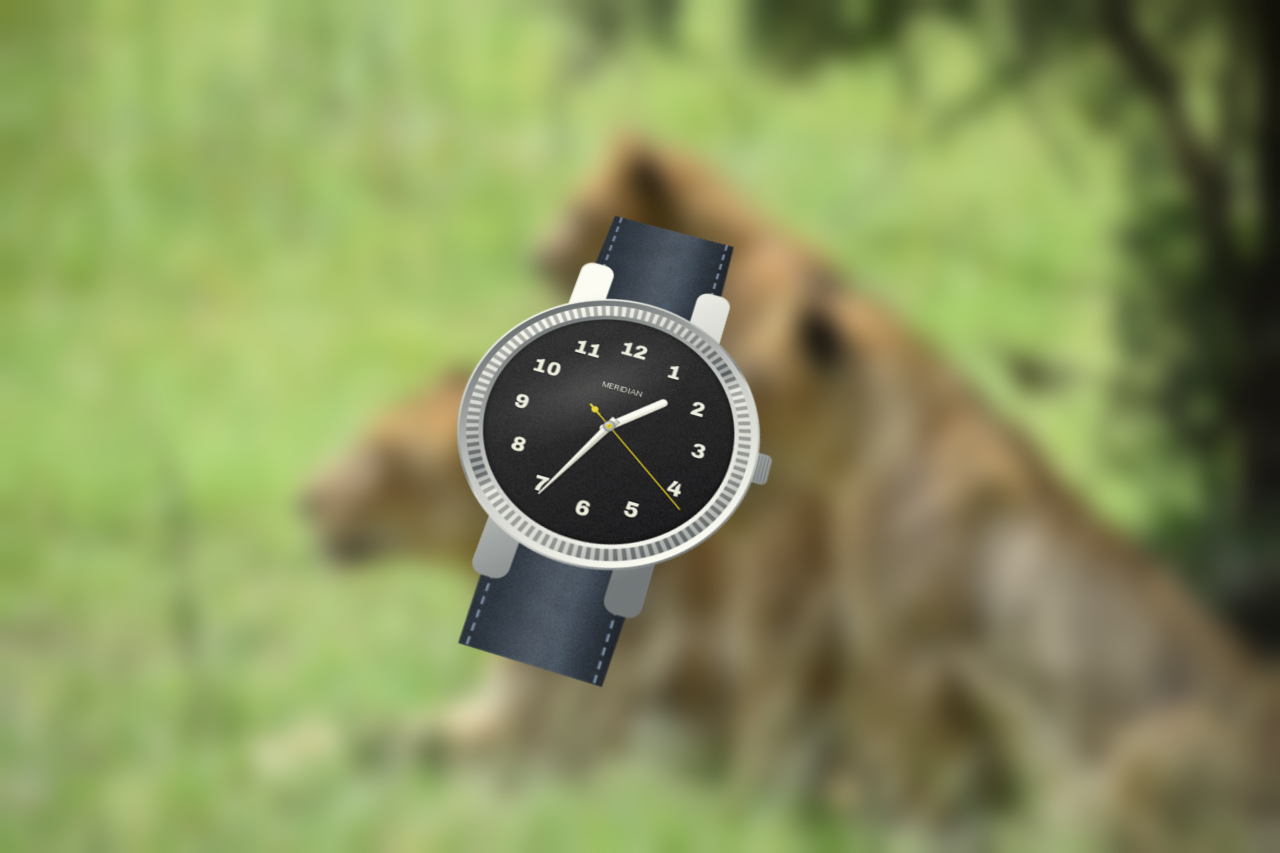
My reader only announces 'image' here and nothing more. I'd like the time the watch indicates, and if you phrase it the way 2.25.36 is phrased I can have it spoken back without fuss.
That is 1.34.21
